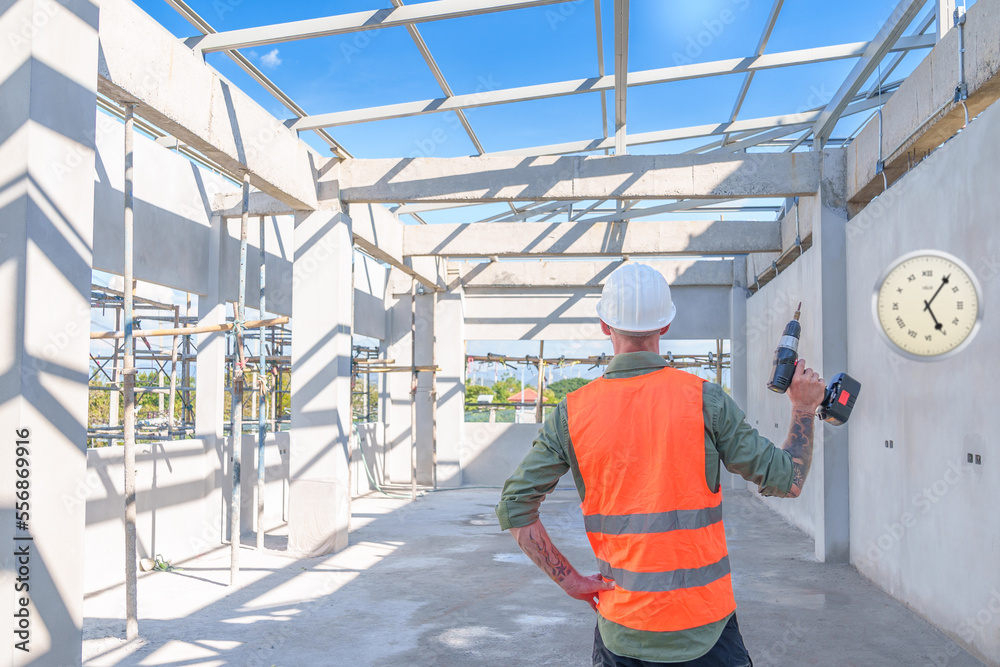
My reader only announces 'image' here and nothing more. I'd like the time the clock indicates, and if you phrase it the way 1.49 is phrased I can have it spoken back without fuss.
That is 5.06
